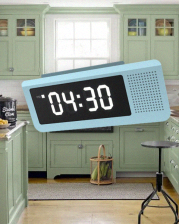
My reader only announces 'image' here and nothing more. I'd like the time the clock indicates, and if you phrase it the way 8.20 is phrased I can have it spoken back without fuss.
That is 4.30
